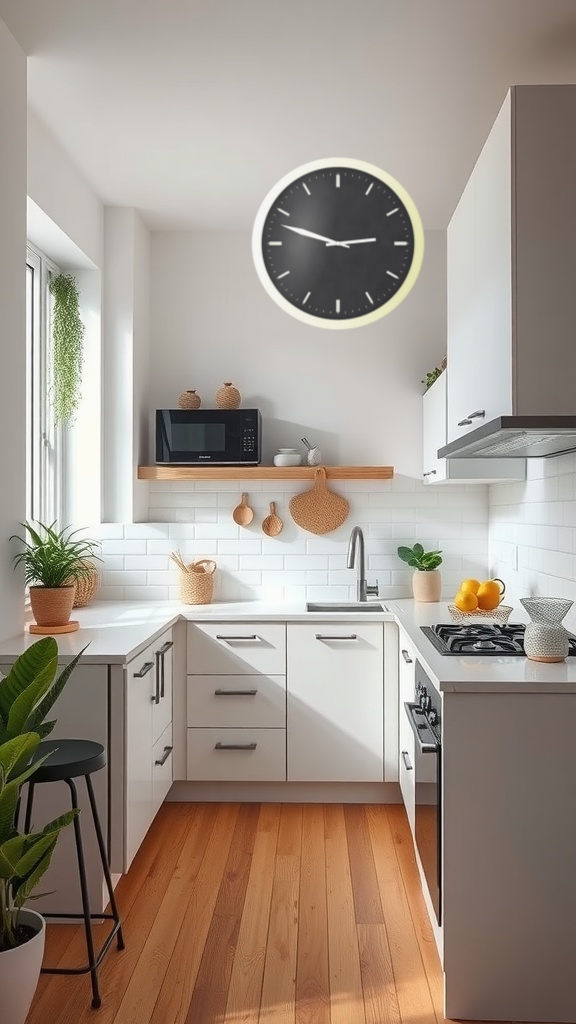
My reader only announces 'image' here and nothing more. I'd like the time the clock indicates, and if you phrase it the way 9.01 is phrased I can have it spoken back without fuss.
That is 2.48
